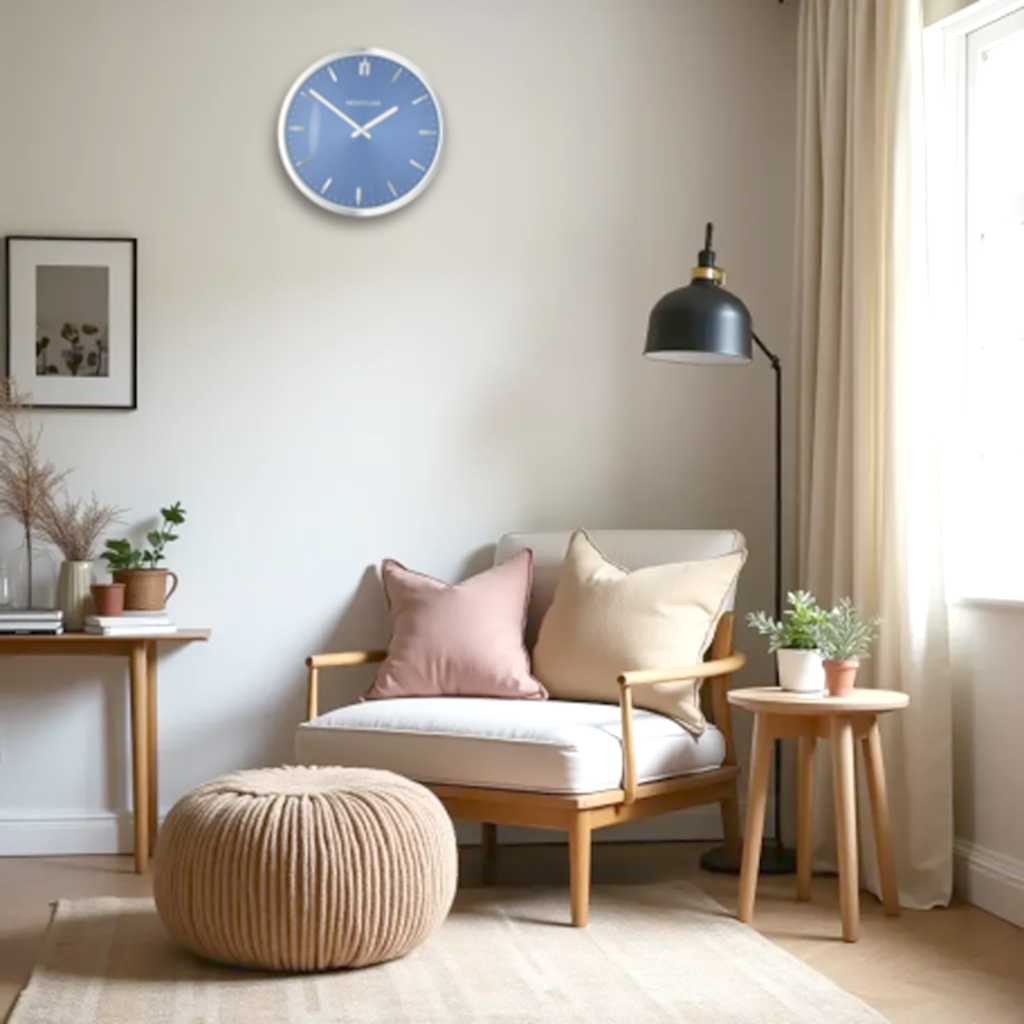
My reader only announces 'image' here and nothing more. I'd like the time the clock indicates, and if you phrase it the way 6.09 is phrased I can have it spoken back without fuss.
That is 1.51
